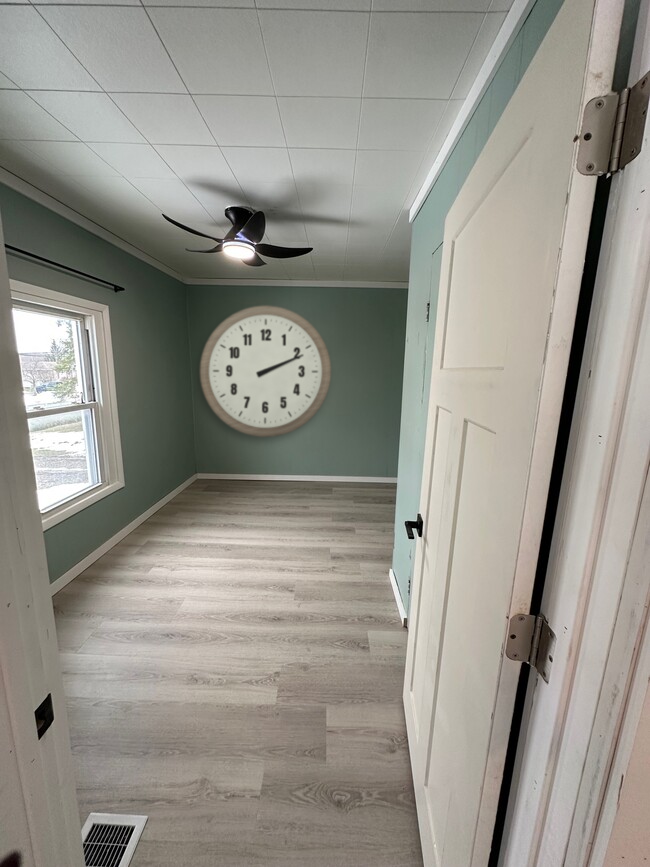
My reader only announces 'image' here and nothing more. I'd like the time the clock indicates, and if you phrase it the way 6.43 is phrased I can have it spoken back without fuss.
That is 2.11
